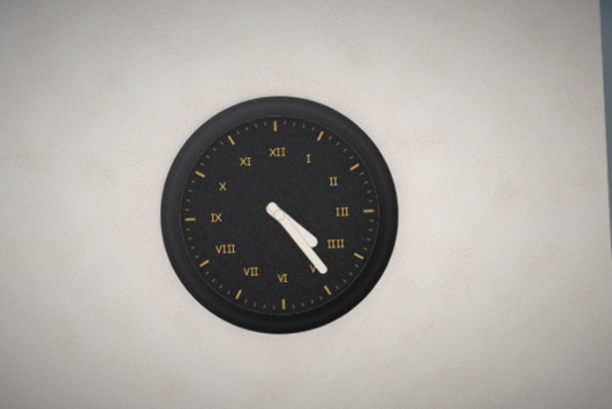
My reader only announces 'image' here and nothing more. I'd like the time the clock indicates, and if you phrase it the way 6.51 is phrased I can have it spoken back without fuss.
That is 4.24
